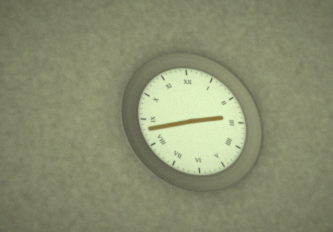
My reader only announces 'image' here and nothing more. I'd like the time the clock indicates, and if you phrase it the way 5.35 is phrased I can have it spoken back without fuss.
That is 2.43
